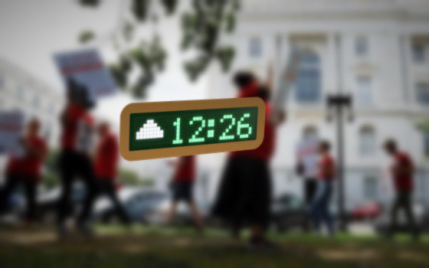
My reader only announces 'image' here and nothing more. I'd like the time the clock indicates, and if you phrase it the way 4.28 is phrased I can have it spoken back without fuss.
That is 12.26
